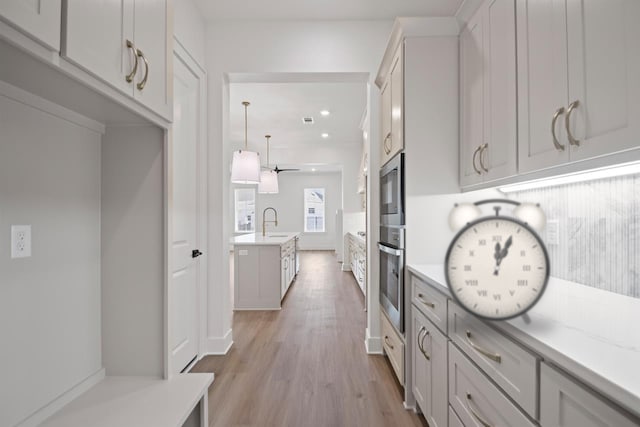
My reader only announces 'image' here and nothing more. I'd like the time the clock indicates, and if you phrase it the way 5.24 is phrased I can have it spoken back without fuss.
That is 12.04
